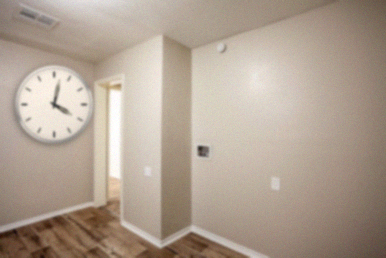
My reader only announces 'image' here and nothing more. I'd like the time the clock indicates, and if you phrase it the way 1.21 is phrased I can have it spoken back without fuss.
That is 4.02
